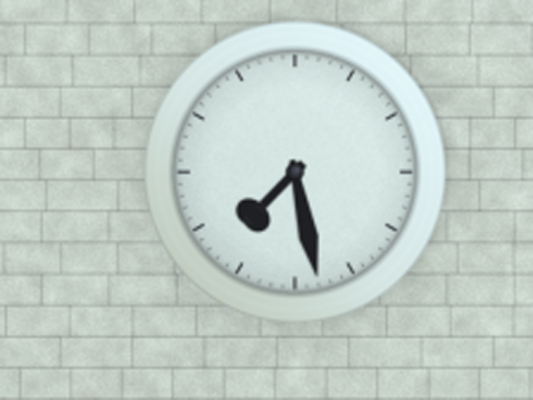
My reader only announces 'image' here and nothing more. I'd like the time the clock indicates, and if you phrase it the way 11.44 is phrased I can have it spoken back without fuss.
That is 7.28
